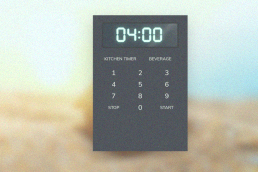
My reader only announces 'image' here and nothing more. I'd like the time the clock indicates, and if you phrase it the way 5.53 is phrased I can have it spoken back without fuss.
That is 4.00
